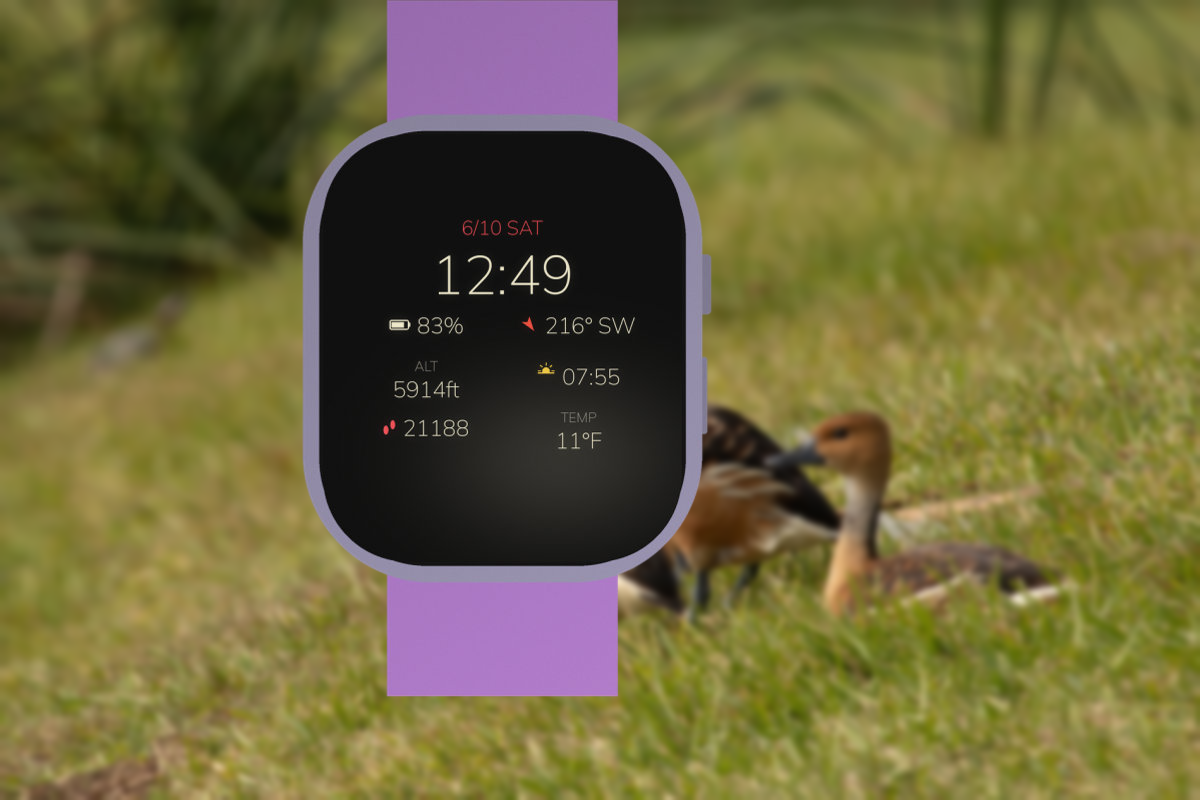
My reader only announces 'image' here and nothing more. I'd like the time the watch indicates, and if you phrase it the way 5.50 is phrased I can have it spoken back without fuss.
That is 12.49
